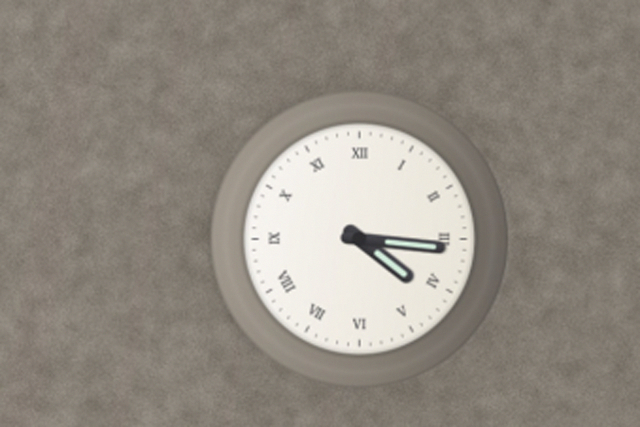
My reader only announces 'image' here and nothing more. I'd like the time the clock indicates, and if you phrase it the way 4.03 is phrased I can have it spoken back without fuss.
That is 4.16
